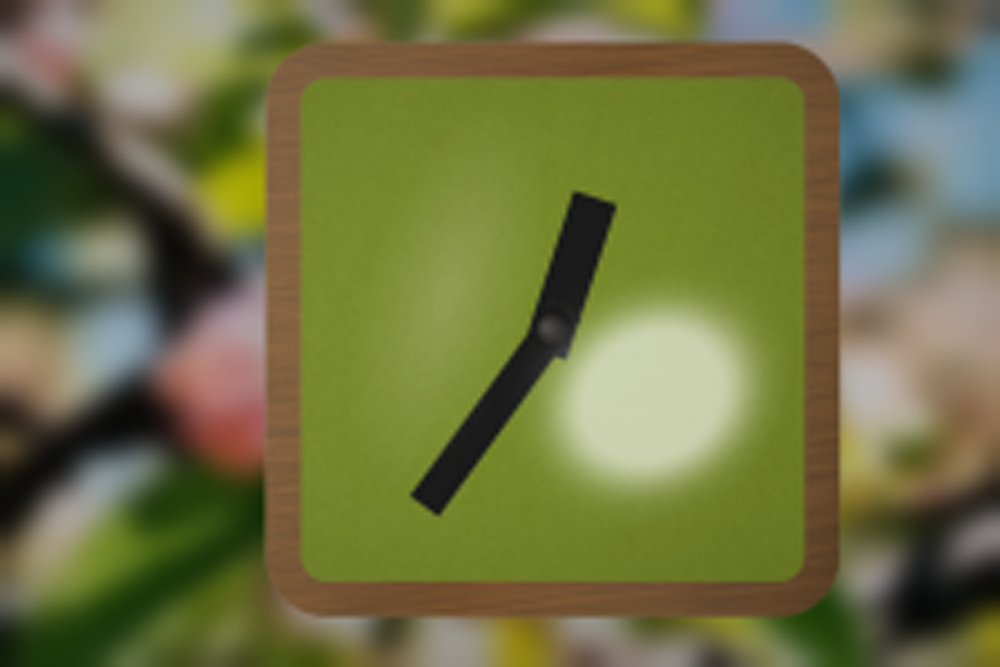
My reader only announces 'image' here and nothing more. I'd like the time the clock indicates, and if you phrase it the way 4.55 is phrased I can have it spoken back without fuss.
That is 12.36
